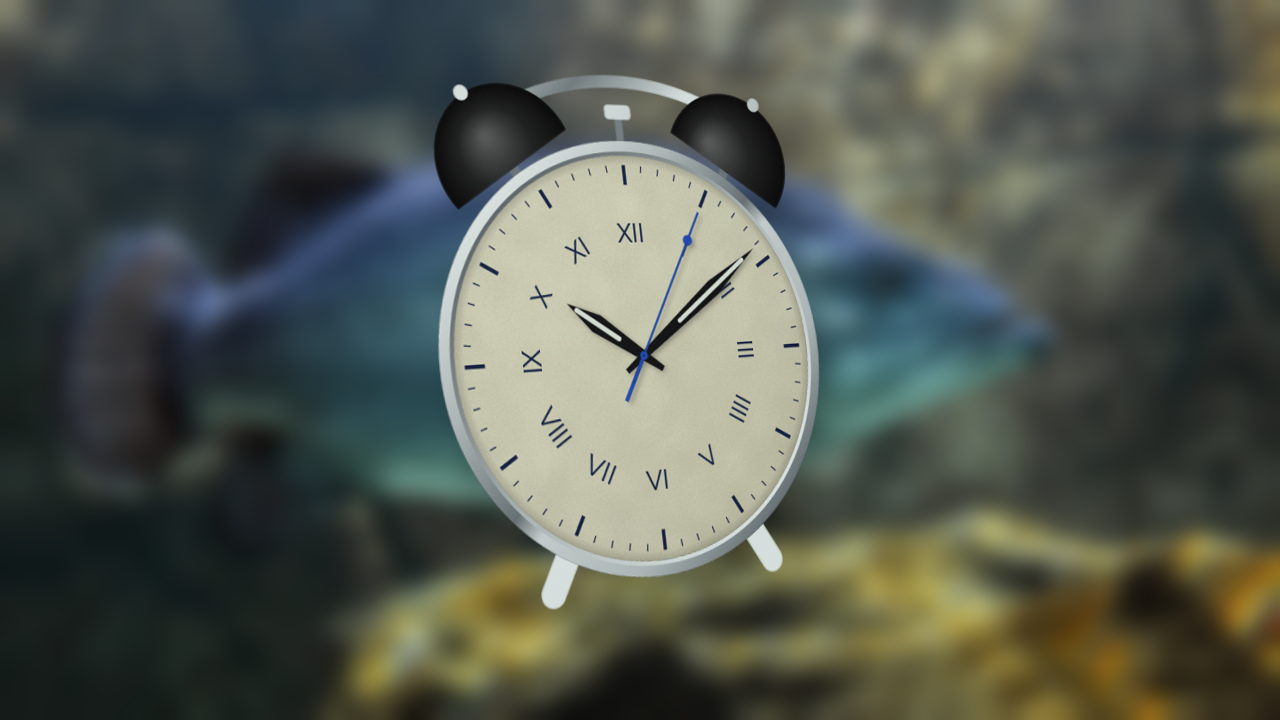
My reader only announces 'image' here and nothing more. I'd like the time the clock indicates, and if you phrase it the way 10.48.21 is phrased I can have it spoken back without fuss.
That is 10.09.05
